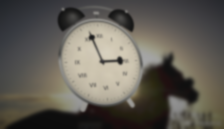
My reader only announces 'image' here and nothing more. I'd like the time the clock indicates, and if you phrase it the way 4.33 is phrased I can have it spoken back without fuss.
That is 2.57
